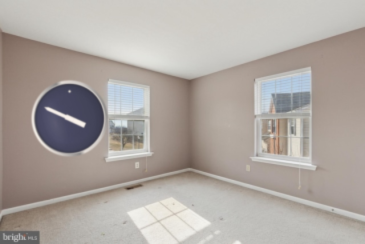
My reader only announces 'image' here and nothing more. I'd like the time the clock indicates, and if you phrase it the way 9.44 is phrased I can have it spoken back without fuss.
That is 3.49
